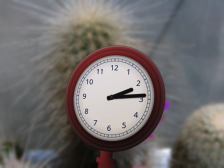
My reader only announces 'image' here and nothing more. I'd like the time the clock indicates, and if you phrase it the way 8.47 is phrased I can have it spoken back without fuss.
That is 2.14
